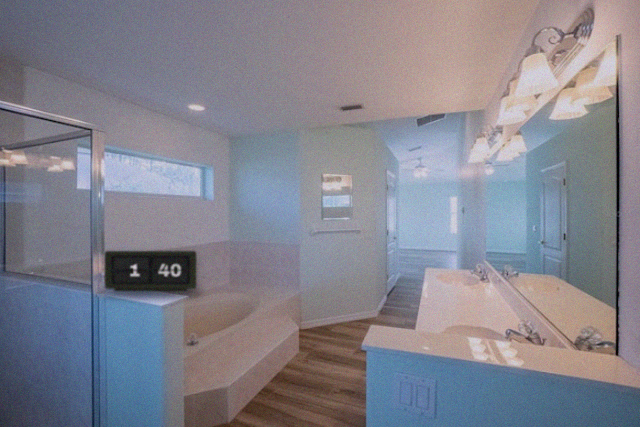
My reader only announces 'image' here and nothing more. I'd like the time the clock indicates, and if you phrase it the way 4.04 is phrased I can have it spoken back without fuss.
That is 1.40
